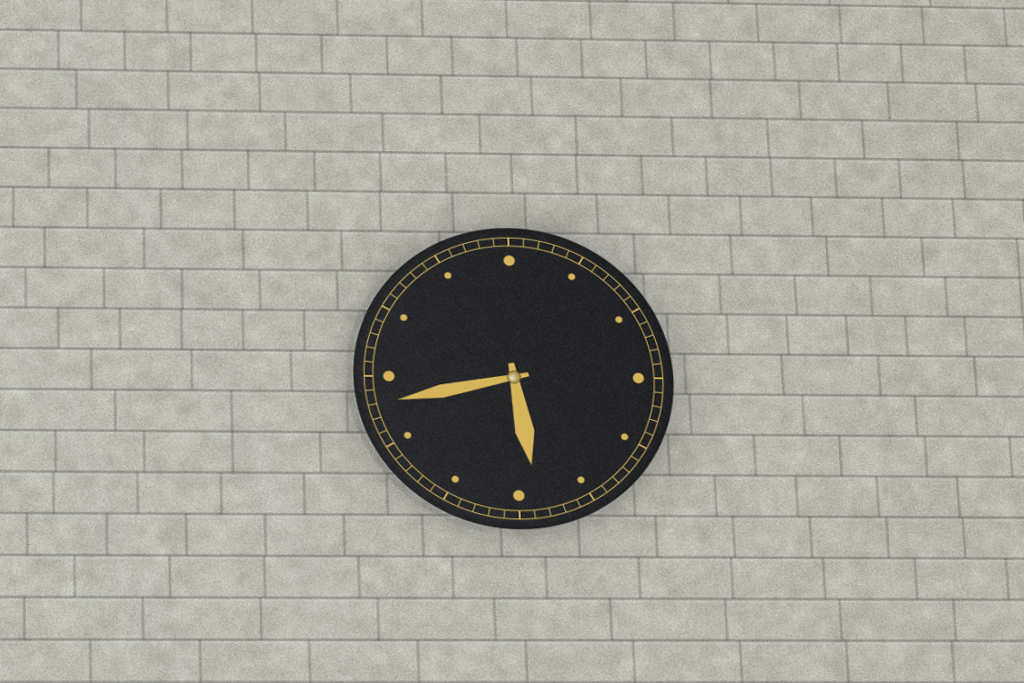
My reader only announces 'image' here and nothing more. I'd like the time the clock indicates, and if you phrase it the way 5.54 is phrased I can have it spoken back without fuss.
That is 5.43
